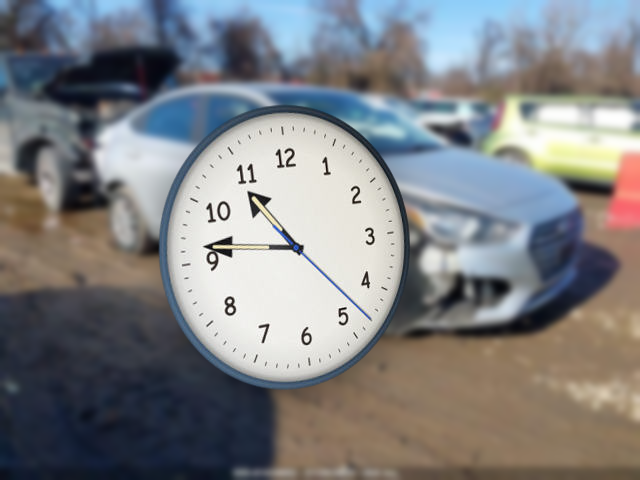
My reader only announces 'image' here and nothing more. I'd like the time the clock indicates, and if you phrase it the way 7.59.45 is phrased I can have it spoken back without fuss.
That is 10.46.23
